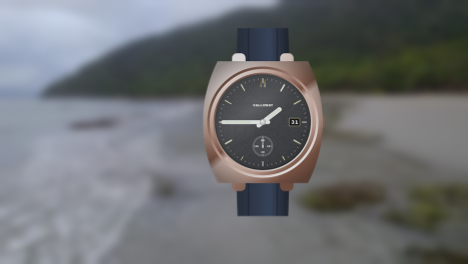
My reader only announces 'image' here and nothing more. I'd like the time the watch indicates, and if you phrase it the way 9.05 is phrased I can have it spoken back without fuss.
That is 1.45
